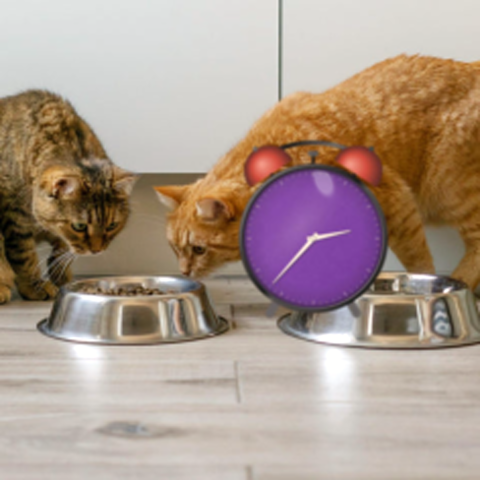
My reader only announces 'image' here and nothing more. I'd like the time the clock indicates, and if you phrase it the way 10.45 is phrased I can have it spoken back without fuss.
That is 2.37
